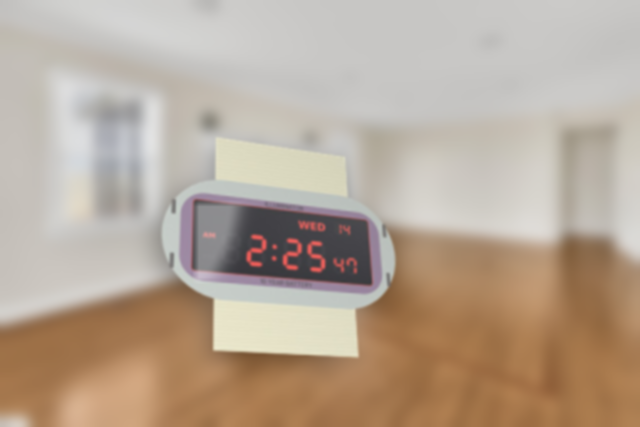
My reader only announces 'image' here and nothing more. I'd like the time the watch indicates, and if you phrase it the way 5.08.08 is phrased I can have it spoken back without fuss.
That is 2.25.47
